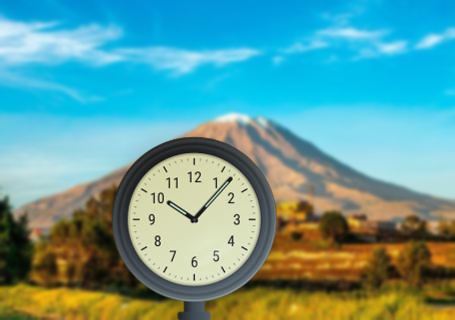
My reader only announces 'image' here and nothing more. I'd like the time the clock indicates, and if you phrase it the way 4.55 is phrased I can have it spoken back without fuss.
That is 10.07
